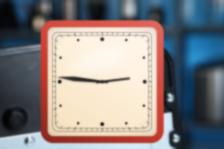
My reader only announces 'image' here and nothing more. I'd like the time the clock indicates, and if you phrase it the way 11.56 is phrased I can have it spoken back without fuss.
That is 2.46
